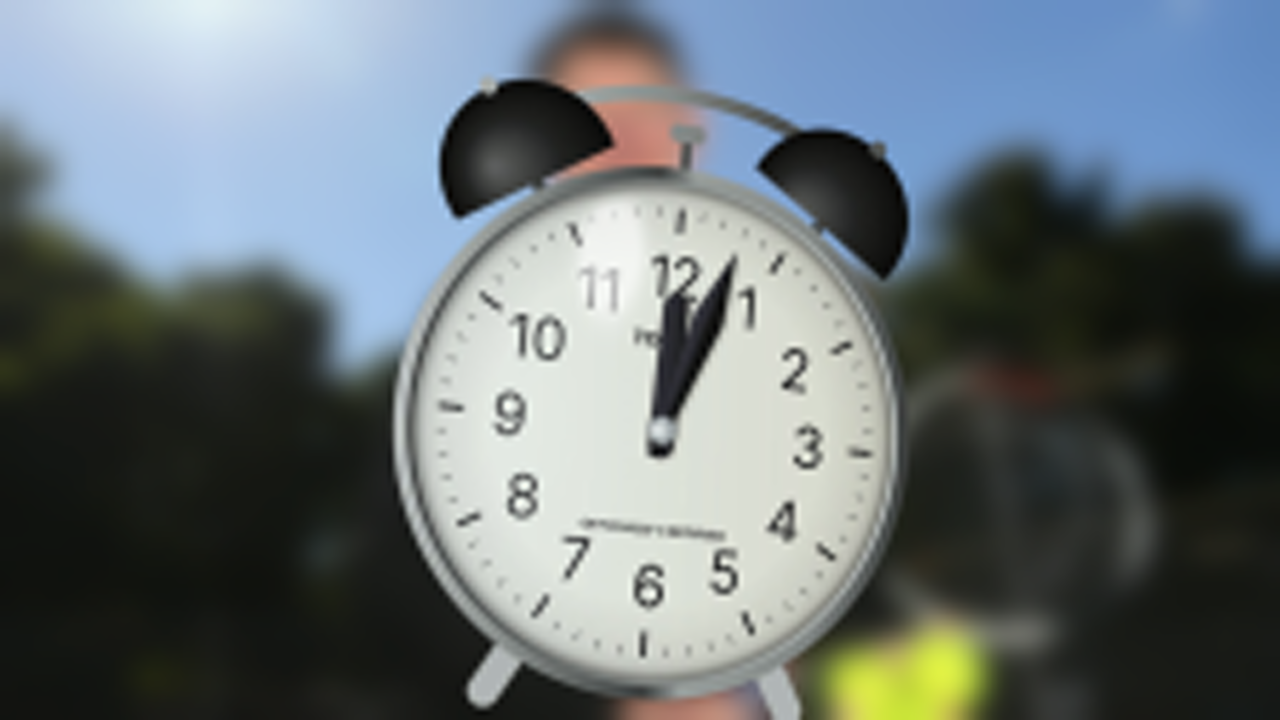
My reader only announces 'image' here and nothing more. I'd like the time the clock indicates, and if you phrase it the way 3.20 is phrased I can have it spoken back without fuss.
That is 12.03
